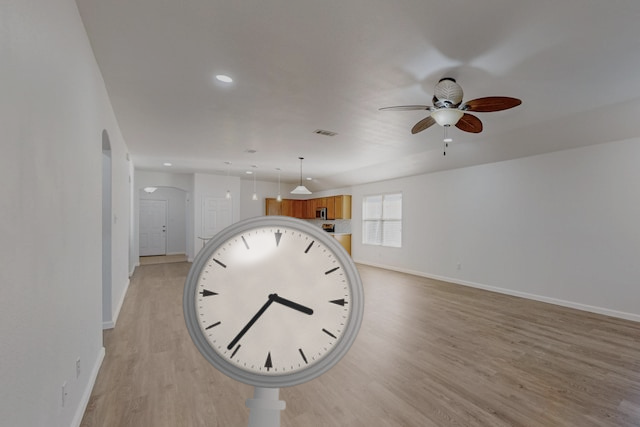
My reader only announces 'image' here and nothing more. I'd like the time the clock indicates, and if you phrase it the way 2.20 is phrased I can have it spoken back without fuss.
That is 3.36
